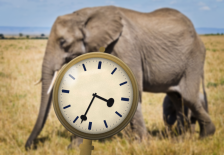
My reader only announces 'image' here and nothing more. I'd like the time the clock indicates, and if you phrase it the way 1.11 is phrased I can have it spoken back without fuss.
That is 3.33
